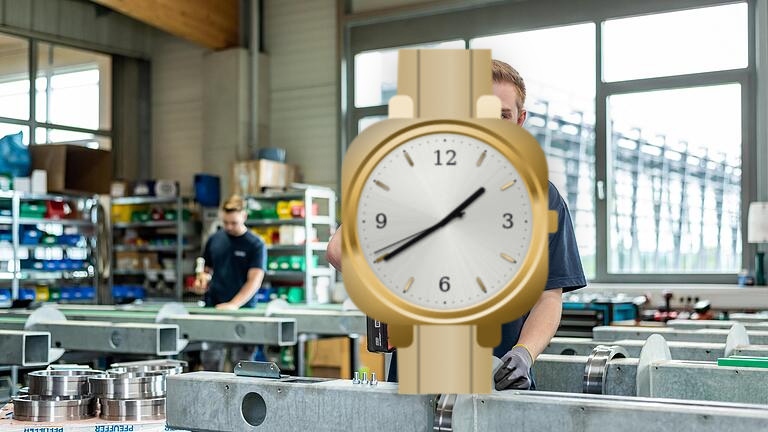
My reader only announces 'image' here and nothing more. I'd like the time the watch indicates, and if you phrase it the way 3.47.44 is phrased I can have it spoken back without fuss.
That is 1.39.41
